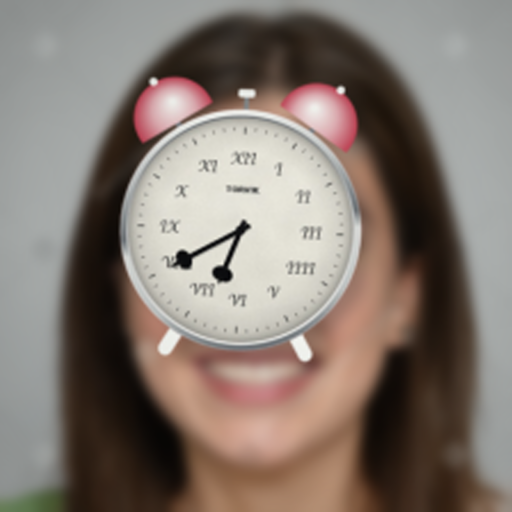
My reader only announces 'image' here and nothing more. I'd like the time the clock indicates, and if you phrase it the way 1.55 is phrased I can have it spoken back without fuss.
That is 6.40
